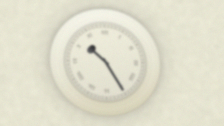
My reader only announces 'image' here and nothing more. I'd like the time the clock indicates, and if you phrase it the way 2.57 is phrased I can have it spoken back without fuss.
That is 10.25
